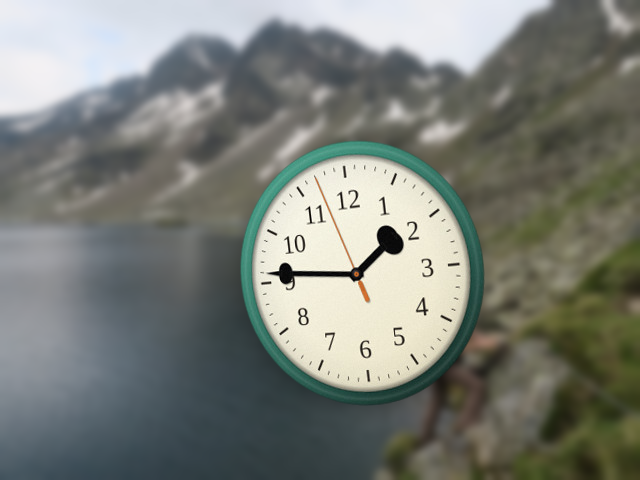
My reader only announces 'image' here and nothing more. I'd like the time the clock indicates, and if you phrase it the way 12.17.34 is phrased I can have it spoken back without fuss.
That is 1.45.57
